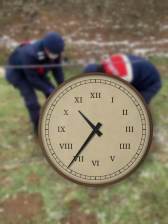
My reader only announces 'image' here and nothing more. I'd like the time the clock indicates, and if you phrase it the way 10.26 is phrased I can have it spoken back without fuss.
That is 10.36
